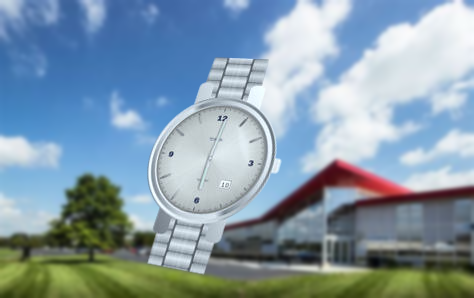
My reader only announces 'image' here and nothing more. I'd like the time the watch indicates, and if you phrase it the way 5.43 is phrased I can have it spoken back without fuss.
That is 6.01
